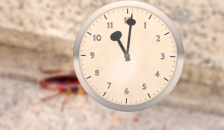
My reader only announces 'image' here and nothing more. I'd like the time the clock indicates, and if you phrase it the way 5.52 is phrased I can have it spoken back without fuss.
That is 11.01
